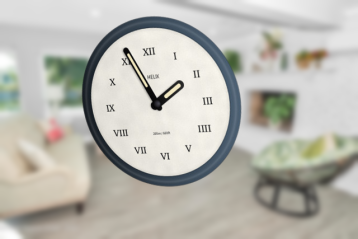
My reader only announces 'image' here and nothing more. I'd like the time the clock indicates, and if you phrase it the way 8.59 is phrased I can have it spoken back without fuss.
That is 1.56
